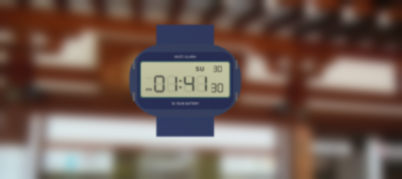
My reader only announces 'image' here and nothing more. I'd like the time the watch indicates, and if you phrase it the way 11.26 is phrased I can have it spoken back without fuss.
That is 1.41
